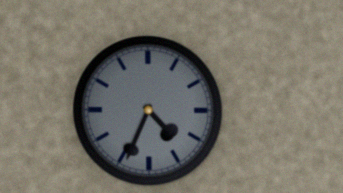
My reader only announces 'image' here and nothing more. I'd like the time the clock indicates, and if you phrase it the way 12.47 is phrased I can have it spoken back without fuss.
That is 4.34
